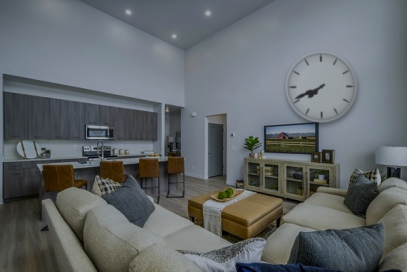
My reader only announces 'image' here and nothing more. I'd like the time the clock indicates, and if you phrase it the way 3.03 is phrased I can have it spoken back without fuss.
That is 7.41
